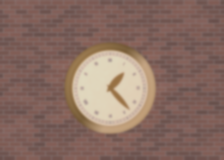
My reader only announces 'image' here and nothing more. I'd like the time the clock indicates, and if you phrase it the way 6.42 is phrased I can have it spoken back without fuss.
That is 1.23
